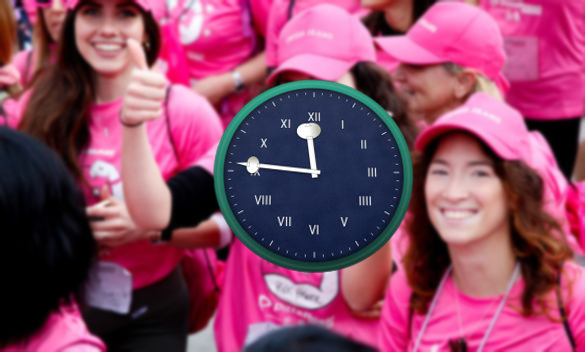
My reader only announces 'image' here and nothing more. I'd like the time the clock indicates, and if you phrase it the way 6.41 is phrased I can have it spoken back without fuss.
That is 11.46
